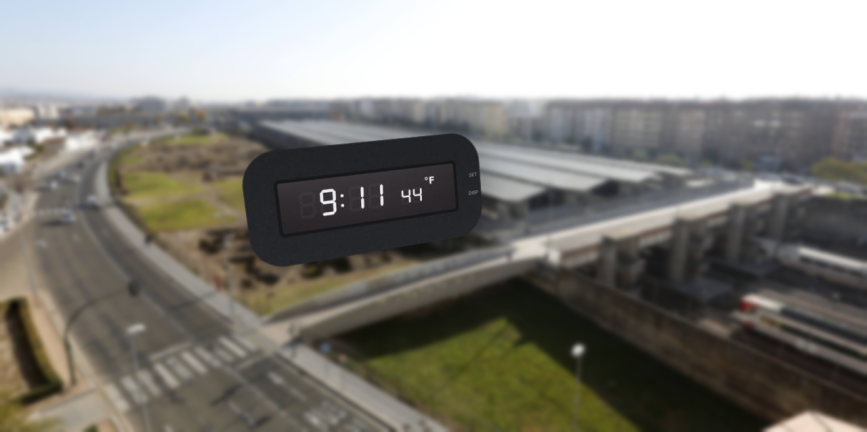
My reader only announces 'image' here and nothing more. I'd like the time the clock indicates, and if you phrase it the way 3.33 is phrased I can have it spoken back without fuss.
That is 9.11
